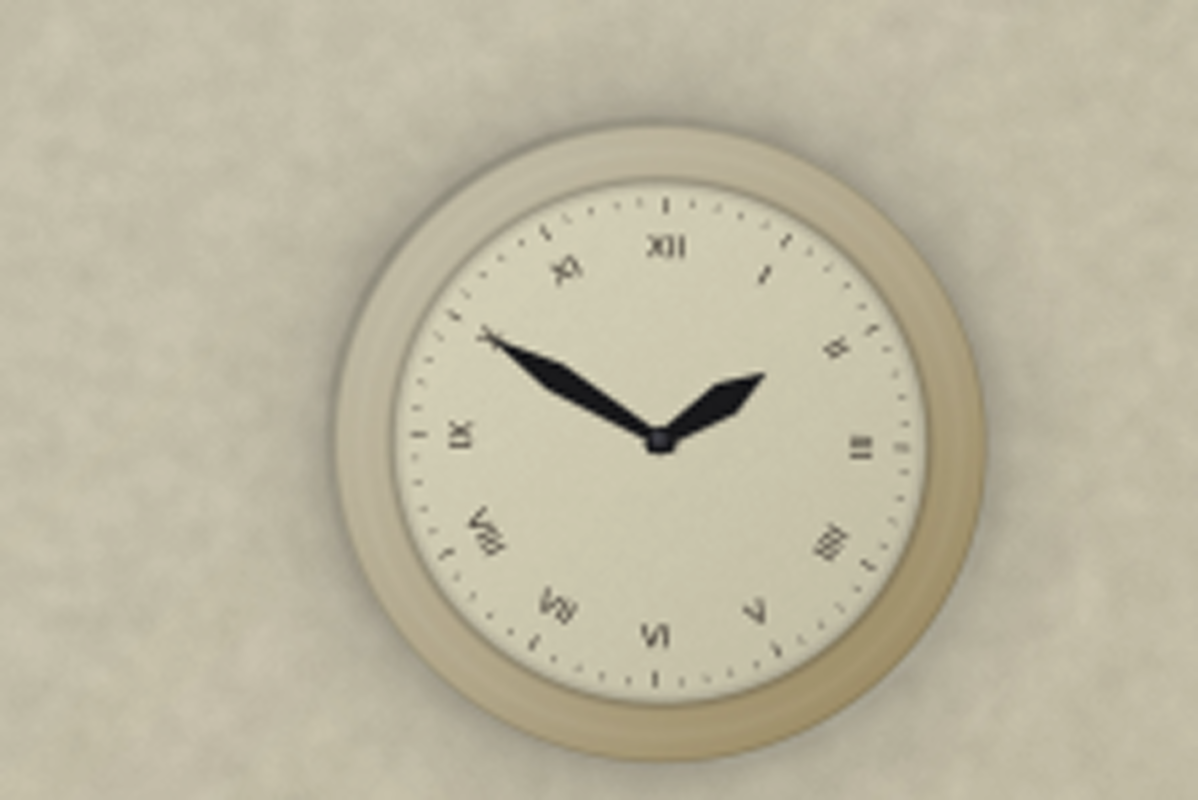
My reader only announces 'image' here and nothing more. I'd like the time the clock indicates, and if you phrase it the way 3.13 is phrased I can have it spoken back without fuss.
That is 1.50
